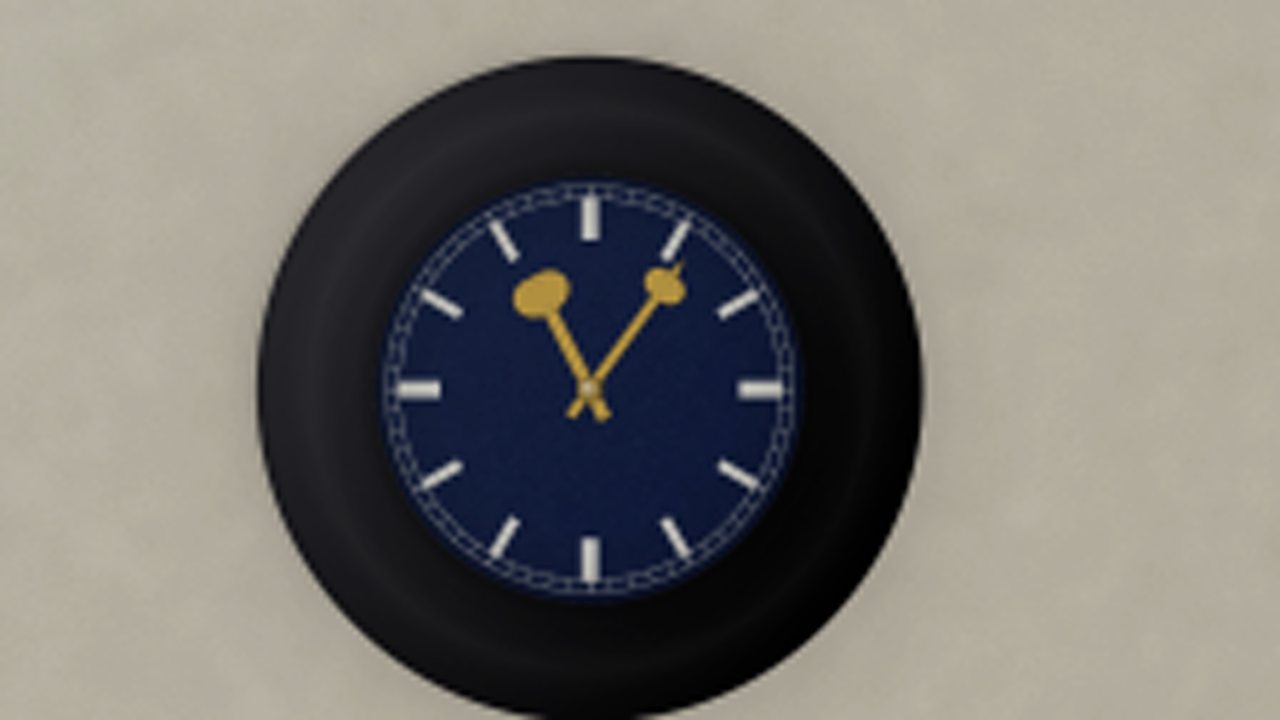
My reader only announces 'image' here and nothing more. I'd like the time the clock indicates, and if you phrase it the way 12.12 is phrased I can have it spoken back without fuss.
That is 11.06
